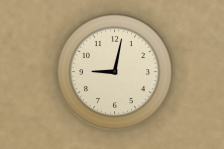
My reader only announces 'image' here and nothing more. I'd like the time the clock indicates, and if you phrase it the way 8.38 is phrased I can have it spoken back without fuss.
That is 9.02
